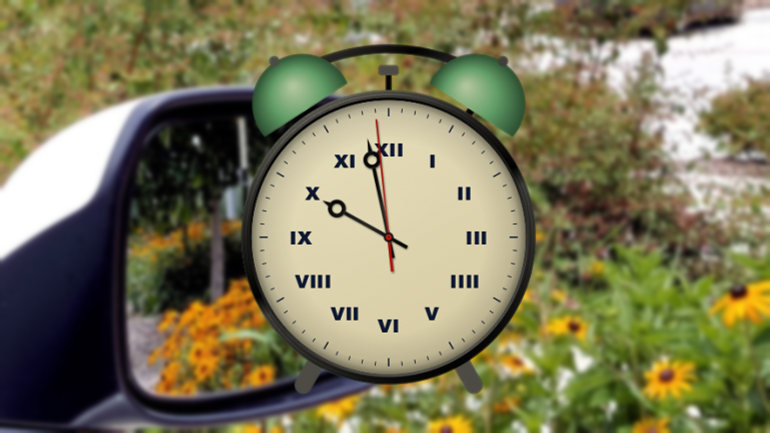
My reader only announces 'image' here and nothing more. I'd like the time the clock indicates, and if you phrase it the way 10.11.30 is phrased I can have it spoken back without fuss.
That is 9.57.59
